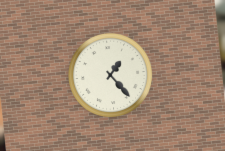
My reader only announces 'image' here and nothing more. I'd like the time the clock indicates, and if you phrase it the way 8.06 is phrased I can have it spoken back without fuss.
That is 1.24
